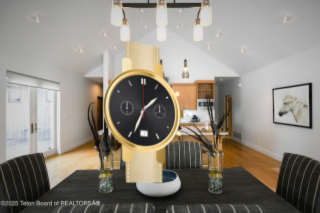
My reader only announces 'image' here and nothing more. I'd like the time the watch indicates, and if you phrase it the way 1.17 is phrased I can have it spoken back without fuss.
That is 1.34
